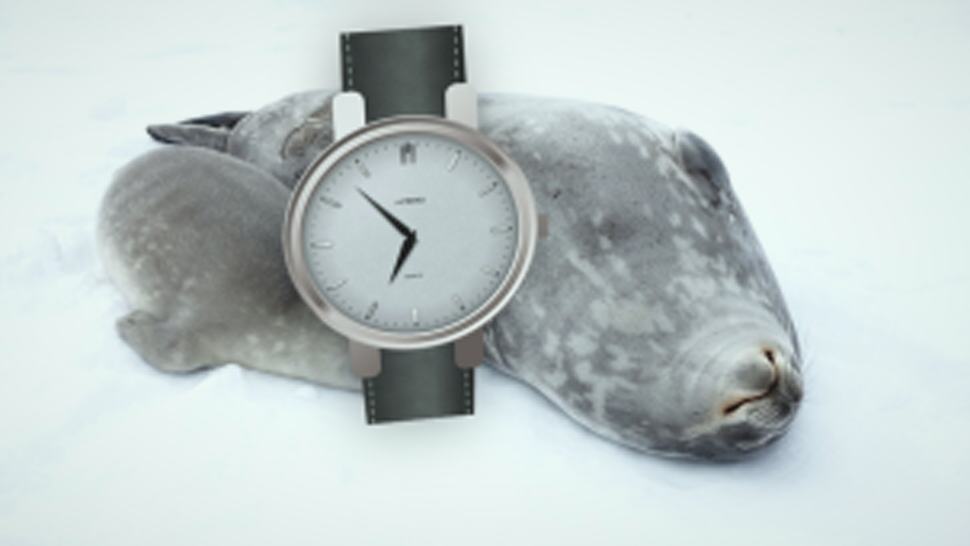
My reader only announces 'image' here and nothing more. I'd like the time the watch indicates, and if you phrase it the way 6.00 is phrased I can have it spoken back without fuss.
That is 6.53
